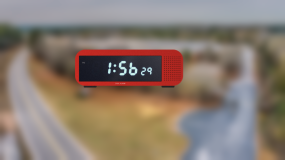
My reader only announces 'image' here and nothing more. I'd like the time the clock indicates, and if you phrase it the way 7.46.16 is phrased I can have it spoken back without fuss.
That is 1.56.29
